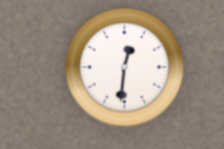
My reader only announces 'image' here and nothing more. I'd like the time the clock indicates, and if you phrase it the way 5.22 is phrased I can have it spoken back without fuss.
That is 12.31
